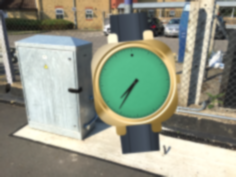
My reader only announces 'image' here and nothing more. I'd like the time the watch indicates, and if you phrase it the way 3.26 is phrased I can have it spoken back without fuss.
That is 7.36
